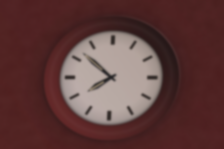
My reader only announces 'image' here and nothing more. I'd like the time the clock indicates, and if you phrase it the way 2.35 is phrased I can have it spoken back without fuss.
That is 7.52
